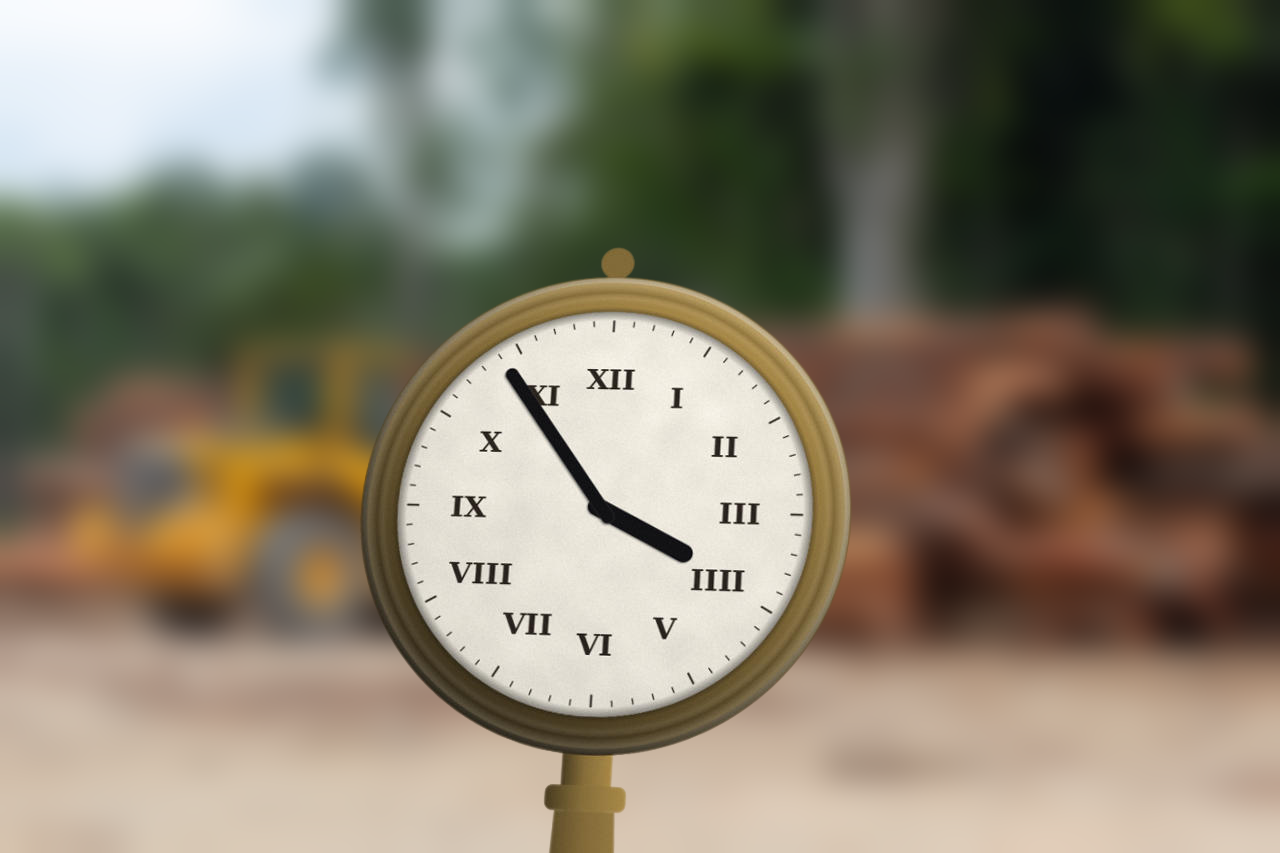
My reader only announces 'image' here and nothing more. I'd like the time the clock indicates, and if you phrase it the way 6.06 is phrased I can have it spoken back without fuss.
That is 3.54
